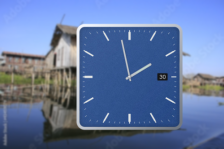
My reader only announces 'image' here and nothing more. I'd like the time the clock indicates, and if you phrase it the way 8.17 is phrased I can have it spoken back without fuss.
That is 1.58
